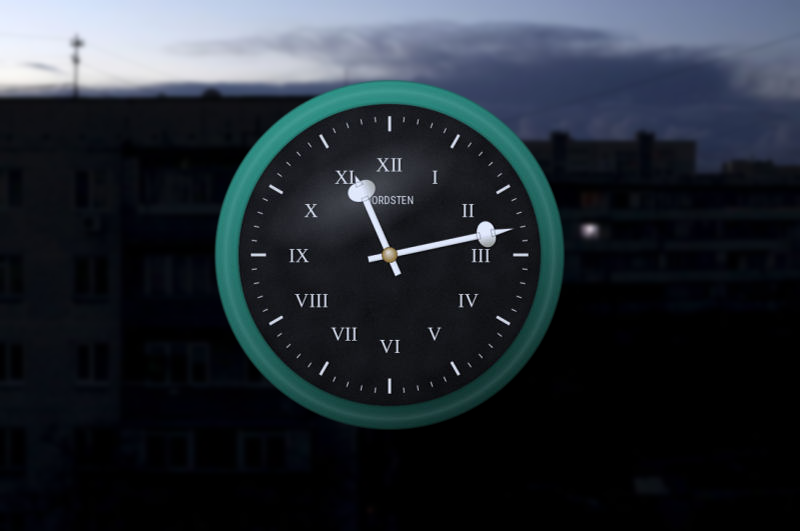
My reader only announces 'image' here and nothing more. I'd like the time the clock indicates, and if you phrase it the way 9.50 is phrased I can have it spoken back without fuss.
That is 11.13
